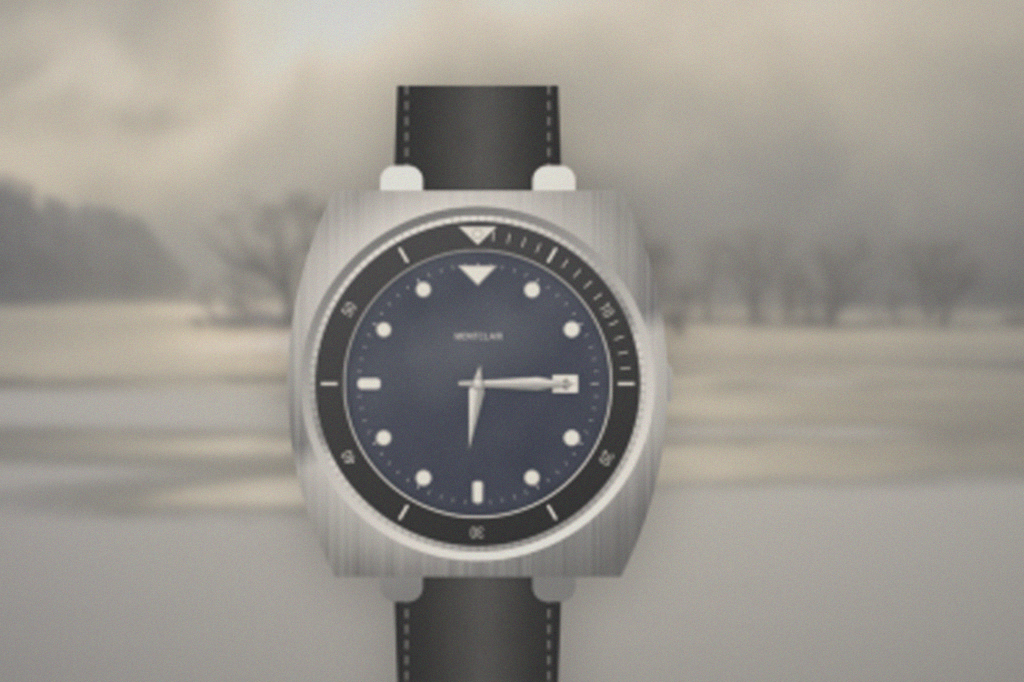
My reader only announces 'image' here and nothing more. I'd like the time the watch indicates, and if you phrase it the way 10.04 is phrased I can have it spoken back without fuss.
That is 6.15
